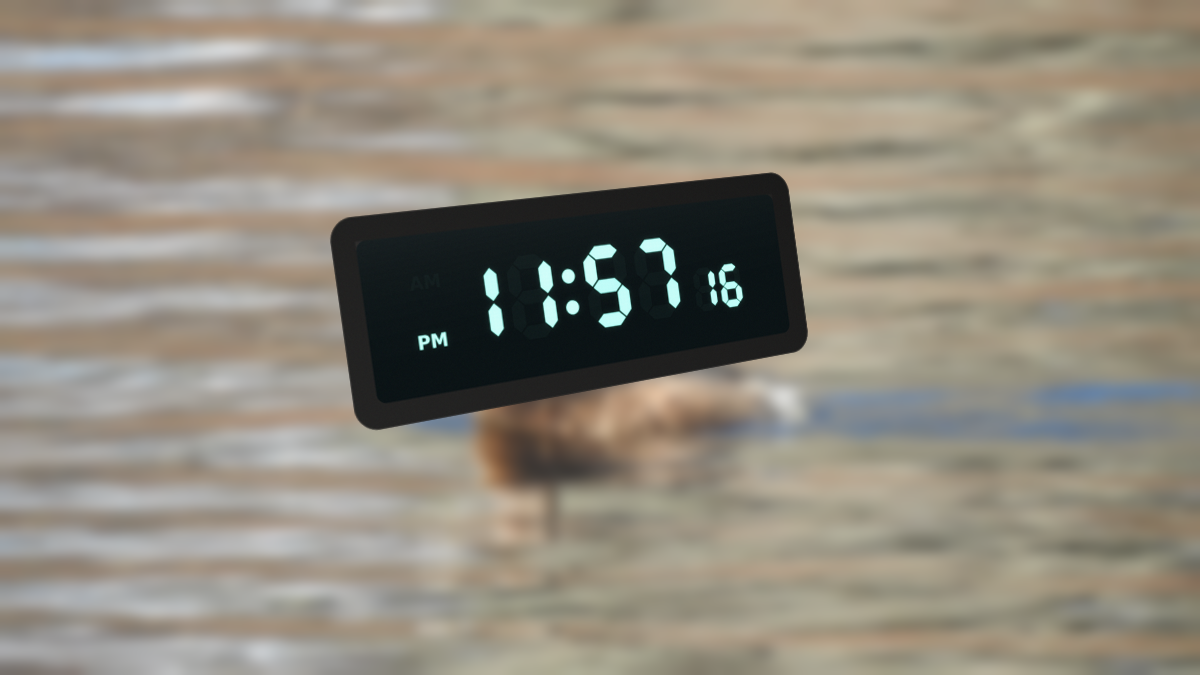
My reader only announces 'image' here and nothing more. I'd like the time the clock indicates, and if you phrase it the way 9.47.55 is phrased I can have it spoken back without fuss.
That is 11.57.16
